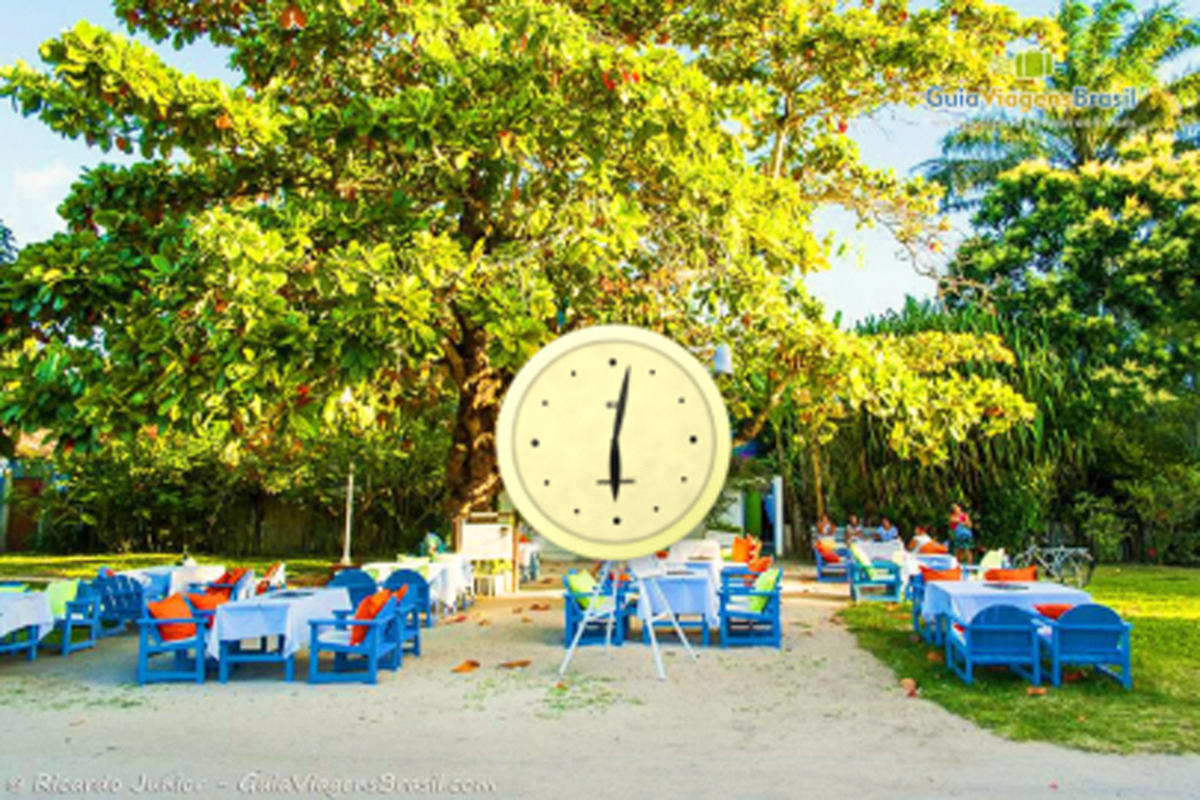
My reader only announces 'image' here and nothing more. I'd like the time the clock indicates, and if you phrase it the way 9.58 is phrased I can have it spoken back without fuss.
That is 6.02
